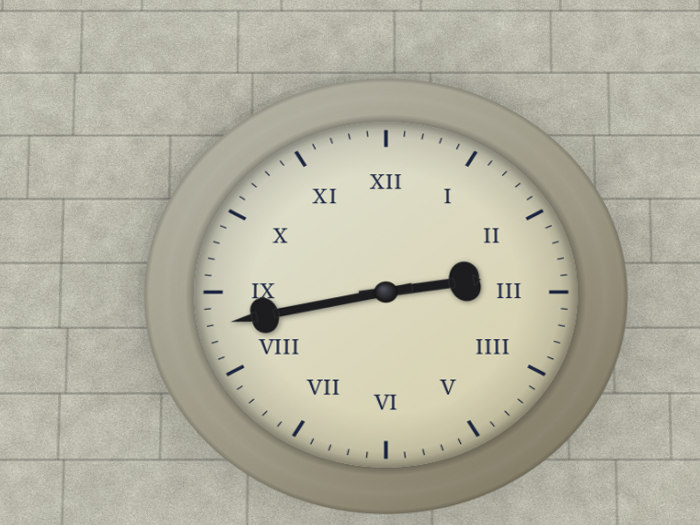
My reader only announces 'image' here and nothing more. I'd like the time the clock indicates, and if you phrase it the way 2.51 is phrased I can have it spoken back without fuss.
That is 2.43
